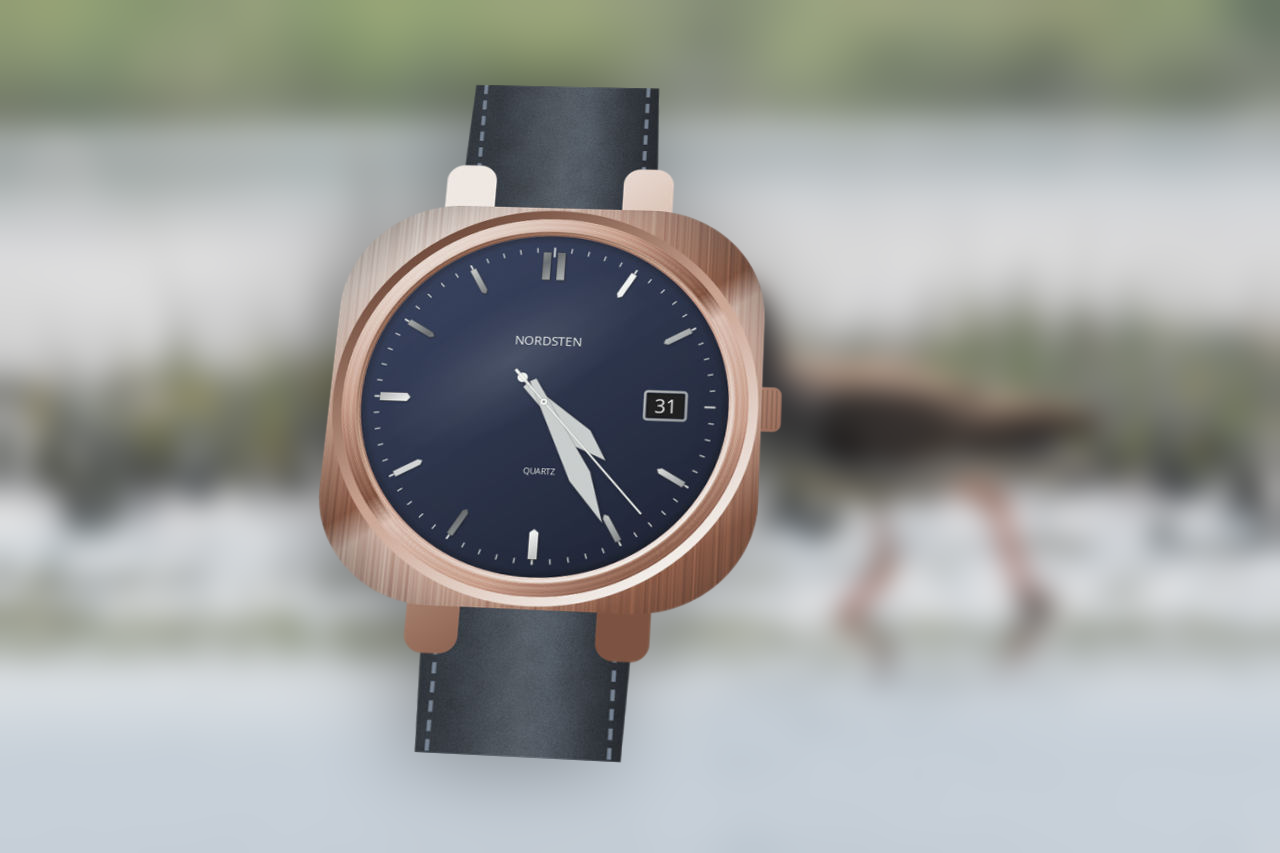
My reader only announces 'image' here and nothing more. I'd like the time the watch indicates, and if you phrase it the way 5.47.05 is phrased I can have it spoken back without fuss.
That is 4.25.23
